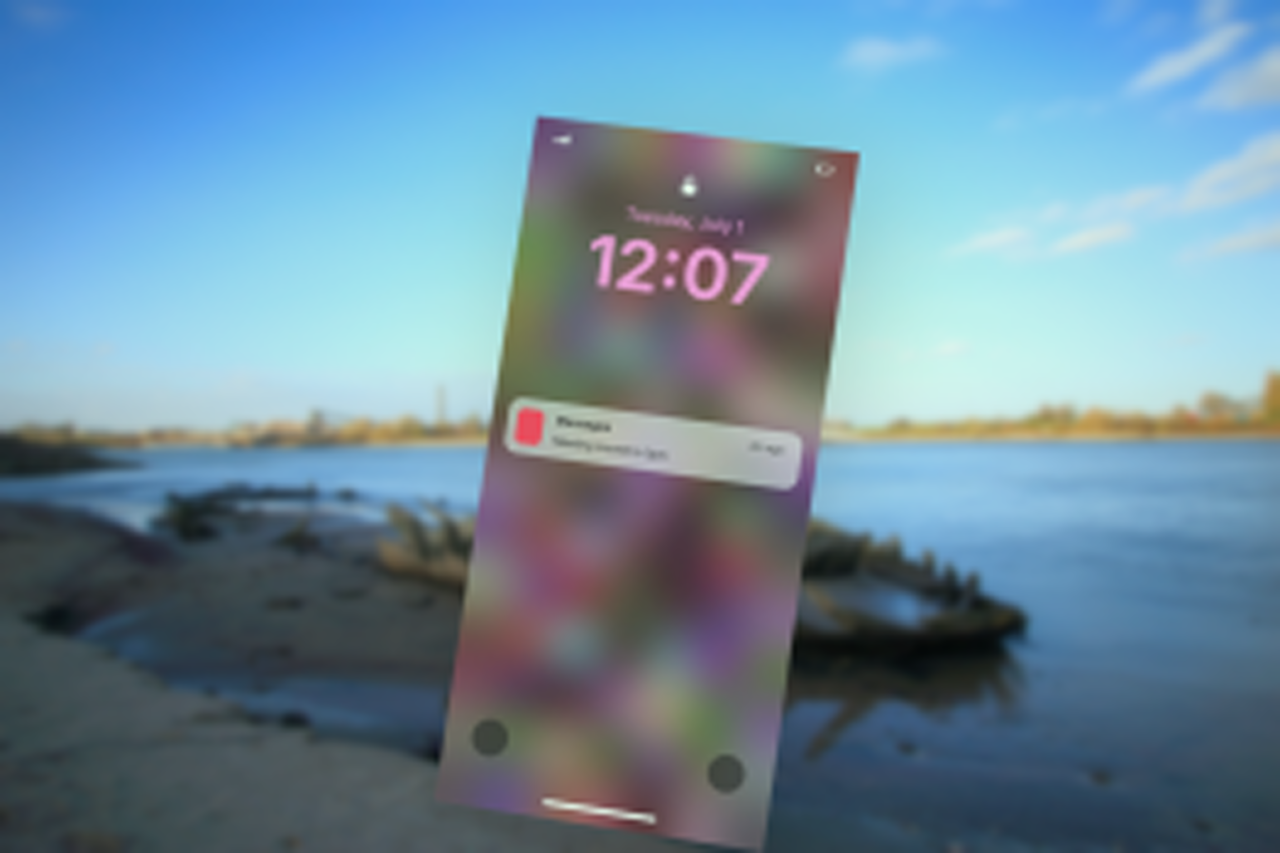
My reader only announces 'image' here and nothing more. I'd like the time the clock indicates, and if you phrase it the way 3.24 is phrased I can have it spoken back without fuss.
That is 12.07
